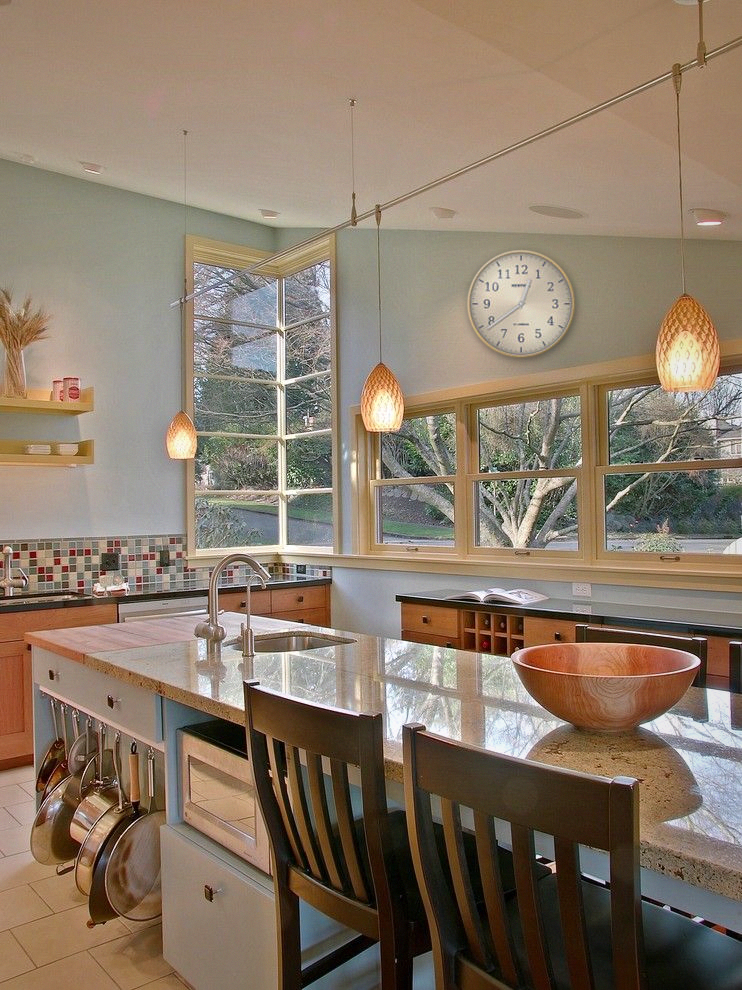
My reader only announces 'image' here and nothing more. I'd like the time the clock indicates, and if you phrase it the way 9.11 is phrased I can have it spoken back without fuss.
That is 12.39
